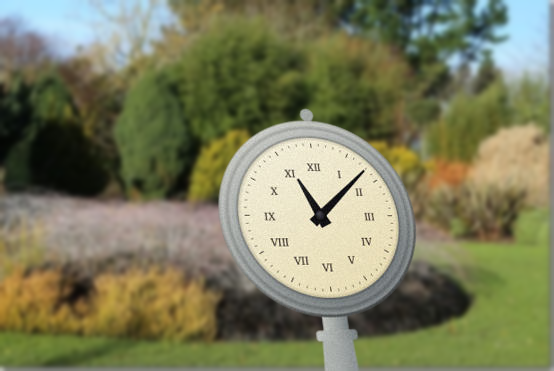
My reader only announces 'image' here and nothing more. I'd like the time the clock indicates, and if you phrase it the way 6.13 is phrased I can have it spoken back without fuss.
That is 11.08
